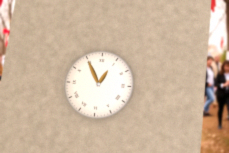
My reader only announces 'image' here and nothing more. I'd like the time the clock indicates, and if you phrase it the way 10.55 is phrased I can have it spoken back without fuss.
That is 12.55
